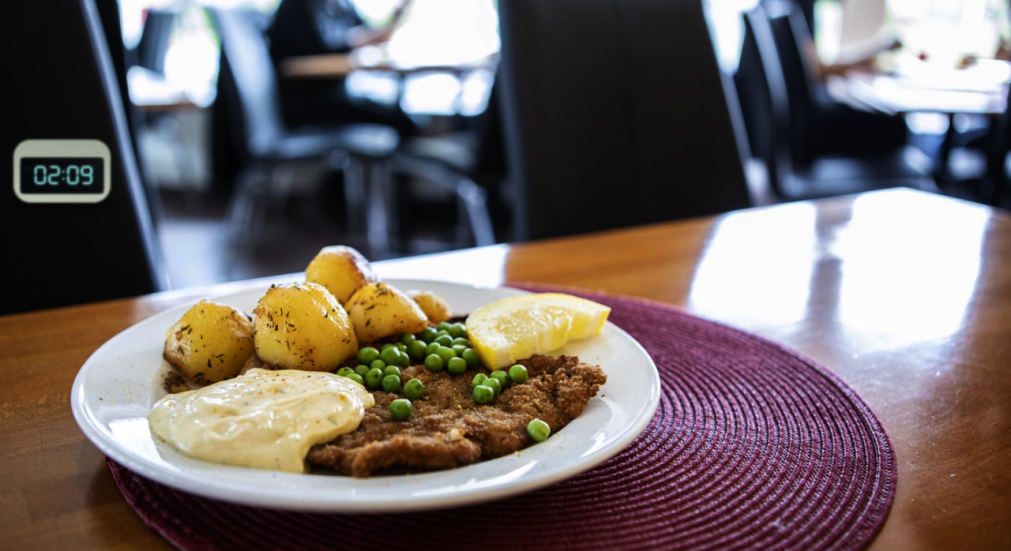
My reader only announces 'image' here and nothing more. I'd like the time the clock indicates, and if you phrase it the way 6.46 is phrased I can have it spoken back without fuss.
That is 2.09
